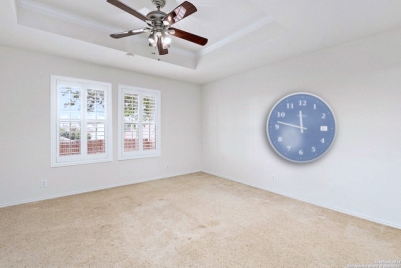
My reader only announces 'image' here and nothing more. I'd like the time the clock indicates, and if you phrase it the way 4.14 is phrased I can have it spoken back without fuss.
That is 11.47
